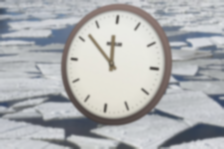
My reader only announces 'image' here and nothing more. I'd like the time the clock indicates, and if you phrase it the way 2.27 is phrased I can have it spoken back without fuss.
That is 11.52
